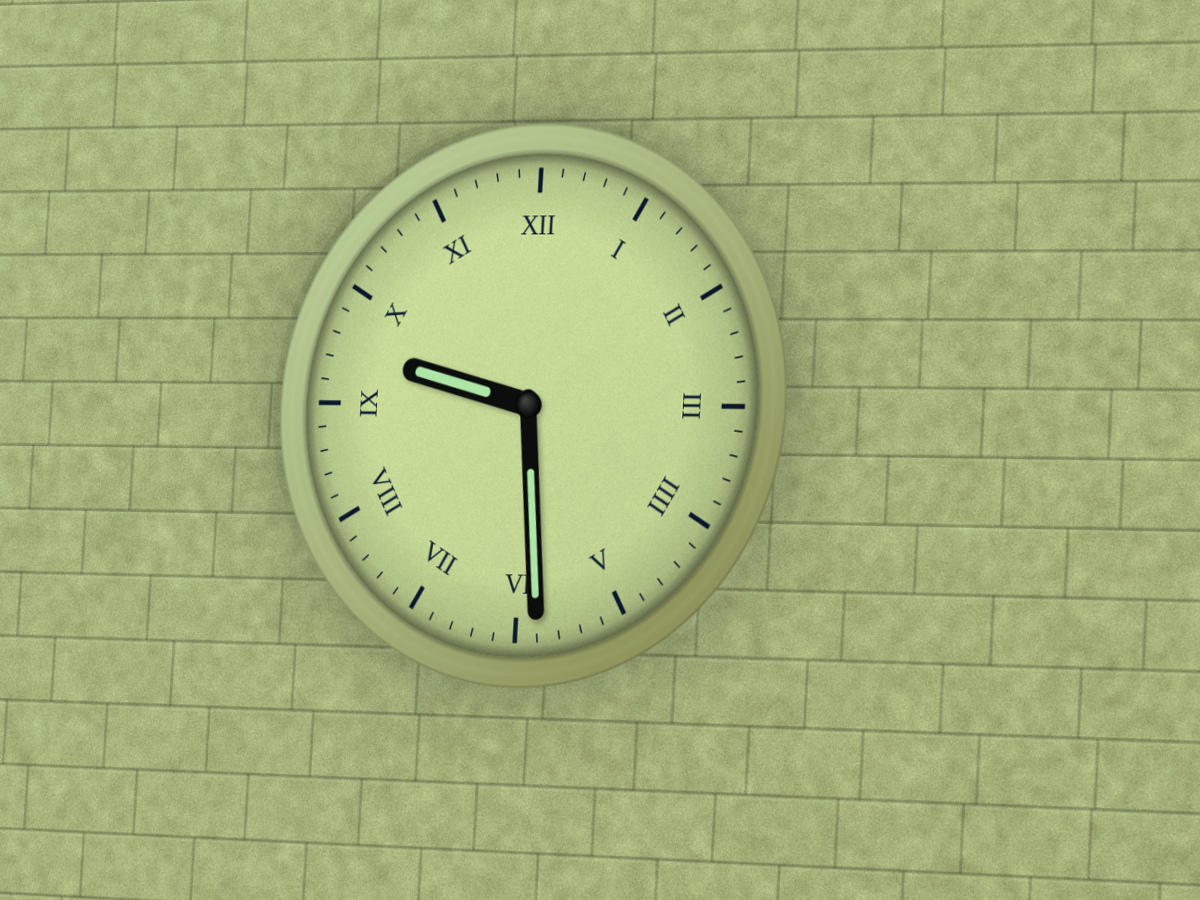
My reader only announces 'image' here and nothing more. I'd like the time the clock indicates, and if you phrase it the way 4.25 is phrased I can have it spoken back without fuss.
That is 9.29
